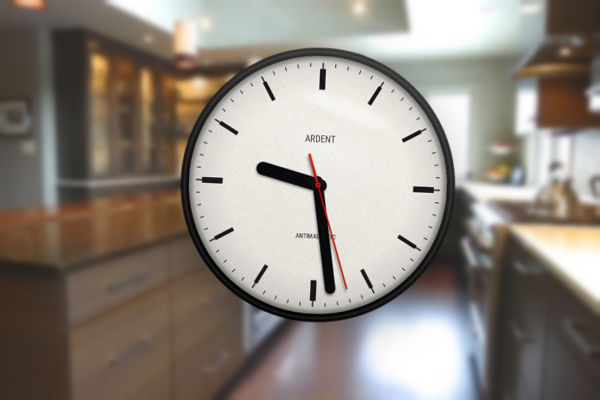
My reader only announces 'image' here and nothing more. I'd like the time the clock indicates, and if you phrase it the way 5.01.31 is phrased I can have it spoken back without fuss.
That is 9.28.27
